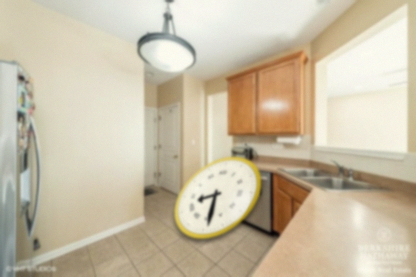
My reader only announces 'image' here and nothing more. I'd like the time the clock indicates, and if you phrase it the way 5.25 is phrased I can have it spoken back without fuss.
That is 8.29
